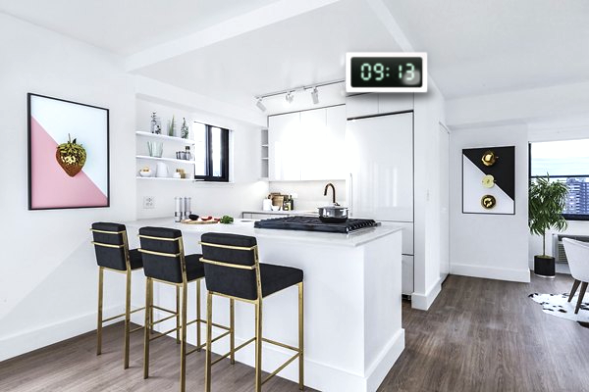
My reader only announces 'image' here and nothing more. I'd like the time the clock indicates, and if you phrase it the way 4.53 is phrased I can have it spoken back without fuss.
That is 9.13
